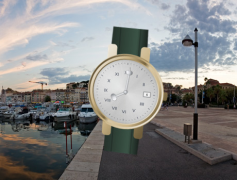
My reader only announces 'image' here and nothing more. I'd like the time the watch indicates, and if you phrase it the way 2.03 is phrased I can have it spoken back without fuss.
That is 8.01
